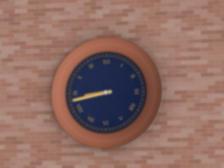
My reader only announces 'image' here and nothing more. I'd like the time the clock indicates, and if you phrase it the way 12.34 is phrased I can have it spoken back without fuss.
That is 8.43
